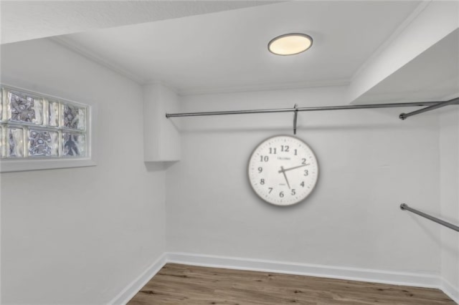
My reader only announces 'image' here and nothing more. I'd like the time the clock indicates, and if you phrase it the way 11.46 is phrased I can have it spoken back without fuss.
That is 5.12
